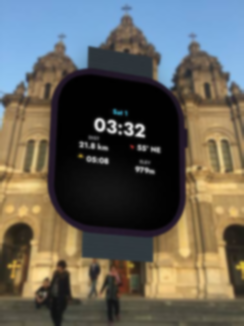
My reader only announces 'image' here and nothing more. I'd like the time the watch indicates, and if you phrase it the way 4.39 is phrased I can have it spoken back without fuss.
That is 3.32
